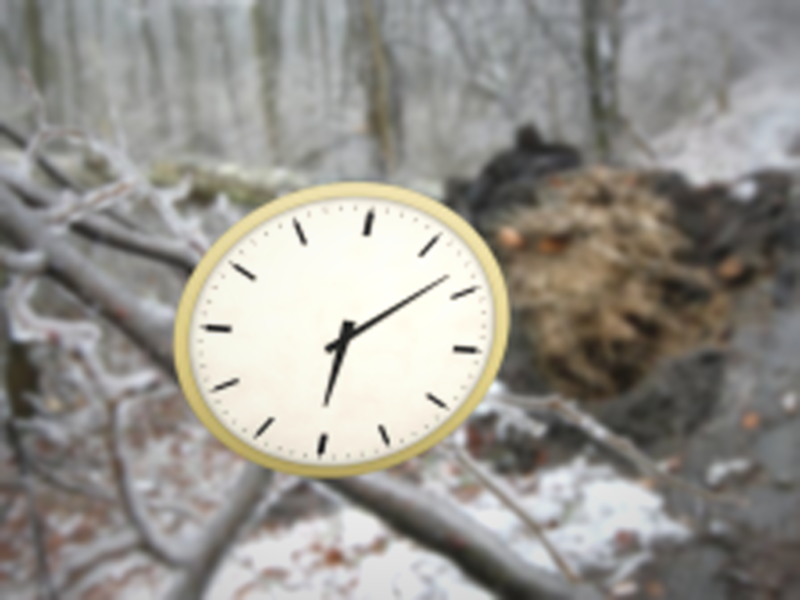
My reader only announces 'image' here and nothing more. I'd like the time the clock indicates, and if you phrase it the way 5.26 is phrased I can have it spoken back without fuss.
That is 6.08
